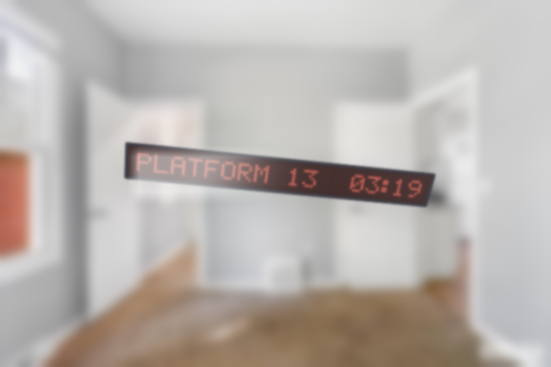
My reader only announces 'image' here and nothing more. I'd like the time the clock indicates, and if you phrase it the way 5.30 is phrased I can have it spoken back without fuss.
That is 3.19
